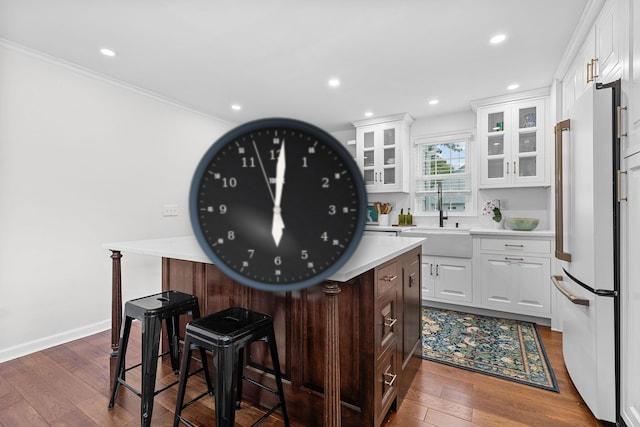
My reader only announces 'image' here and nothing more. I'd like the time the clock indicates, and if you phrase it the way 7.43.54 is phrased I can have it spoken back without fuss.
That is 6.00.57
